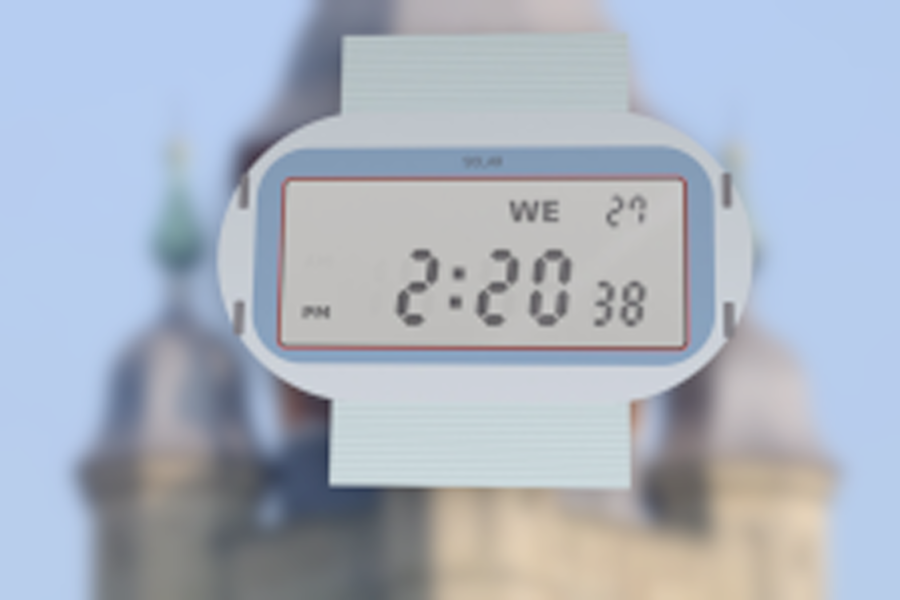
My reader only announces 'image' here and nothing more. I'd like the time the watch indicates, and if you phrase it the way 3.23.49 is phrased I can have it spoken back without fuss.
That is 2.20.38
